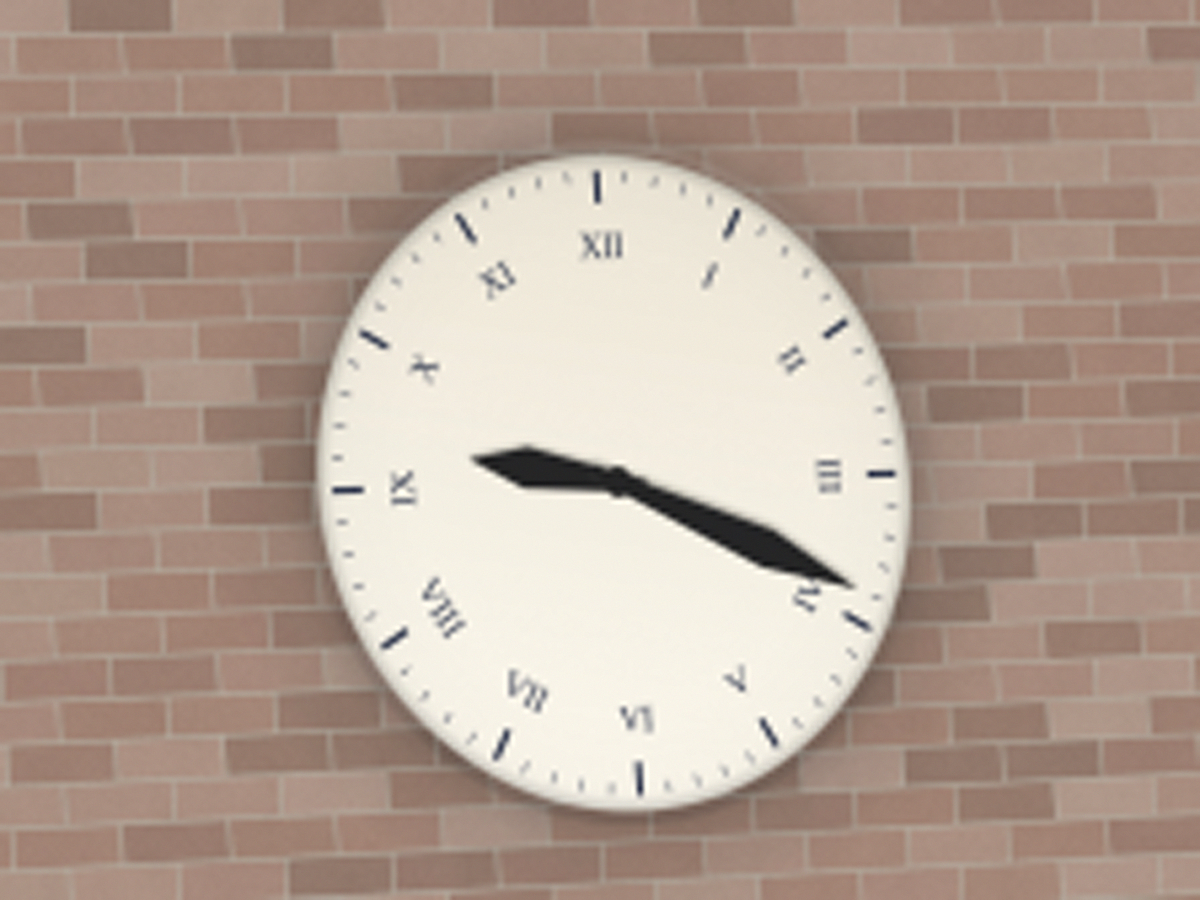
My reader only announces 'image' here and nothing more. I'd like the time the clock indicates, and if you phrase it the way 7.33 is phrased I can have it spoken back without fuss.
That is 9.19
